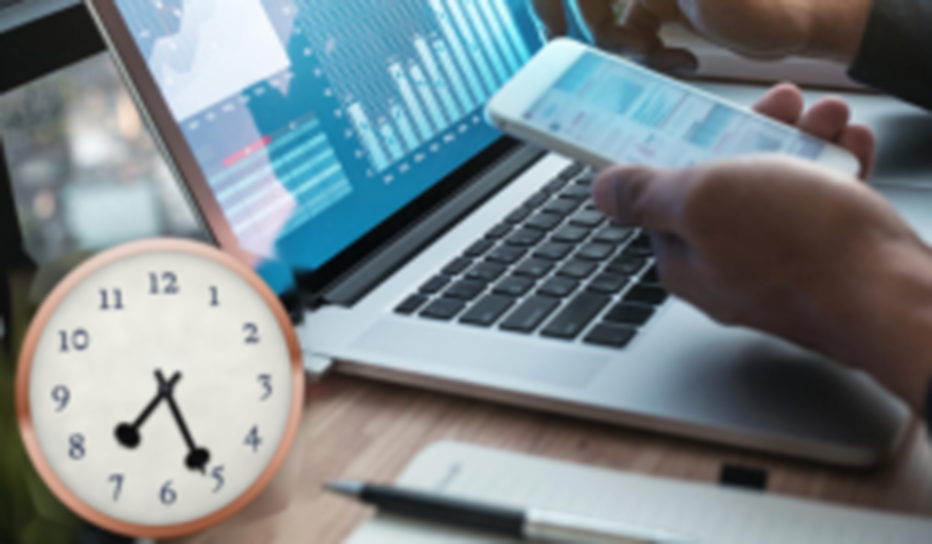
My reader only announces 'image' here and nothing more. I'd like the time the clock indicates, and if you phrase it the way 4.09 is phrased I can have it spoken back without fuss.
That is 7.26
